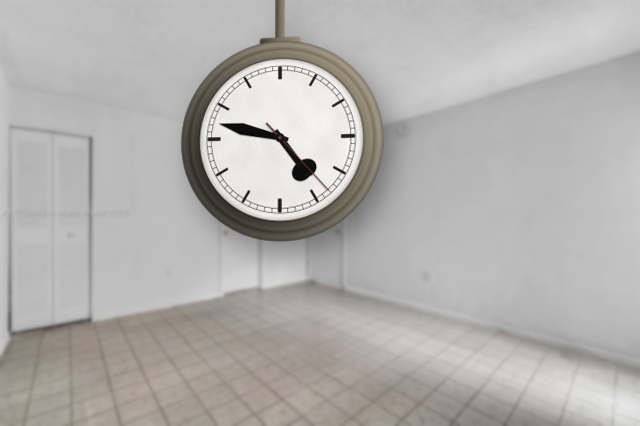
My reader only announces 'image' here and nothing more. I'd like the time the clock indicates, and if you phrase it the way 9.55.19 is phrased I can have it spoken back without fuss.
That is 4.47.23
